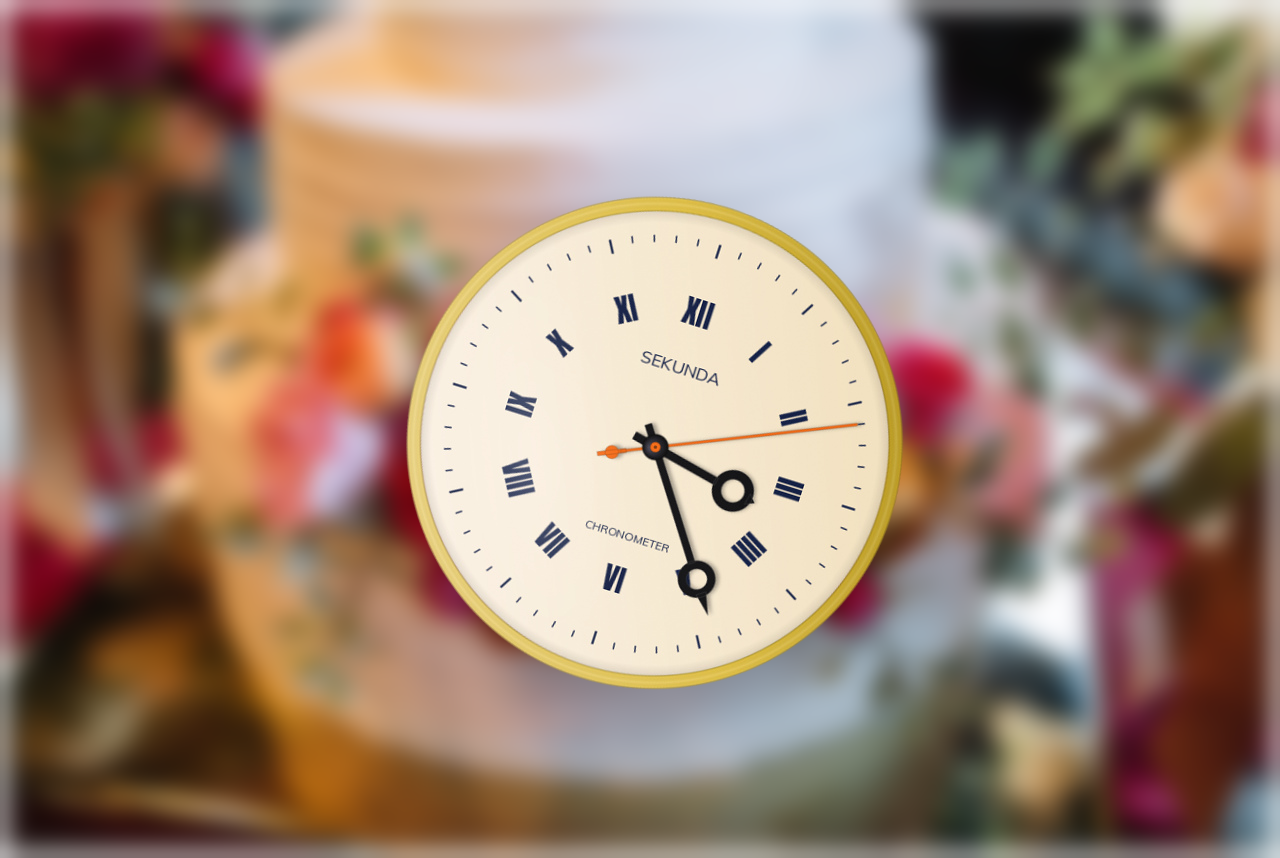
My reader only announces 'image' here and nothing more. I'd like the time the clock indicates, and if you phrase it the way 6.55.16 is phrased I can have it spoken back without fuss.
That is 3.24.11
